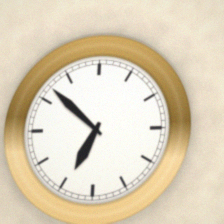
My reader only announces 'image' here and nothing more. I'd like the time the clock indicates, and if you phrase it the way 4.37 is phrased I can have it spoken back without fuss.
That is 6.52
